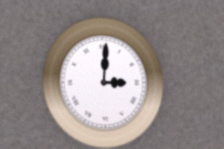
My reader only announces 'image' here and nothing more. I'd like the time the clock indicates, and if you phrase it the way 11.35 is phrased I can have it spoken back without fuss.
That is 3.01
